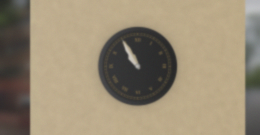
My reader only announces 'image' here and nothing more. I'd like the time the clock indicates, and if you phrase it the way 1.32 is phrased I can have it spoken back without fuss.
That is 10.55
